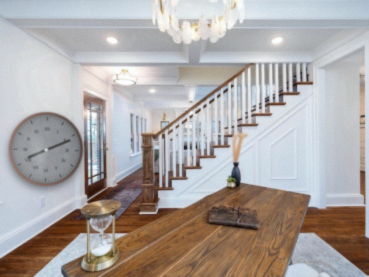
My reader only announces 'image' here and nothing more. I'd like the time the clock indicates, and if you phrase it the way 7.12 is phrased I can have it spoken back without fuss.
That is 8.11
